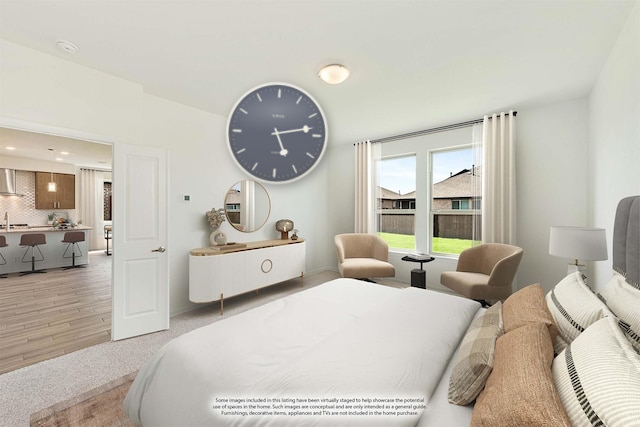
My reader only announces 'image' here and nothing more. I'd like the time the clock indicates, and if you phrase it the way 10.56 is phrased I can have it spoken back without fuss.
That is 5.13
